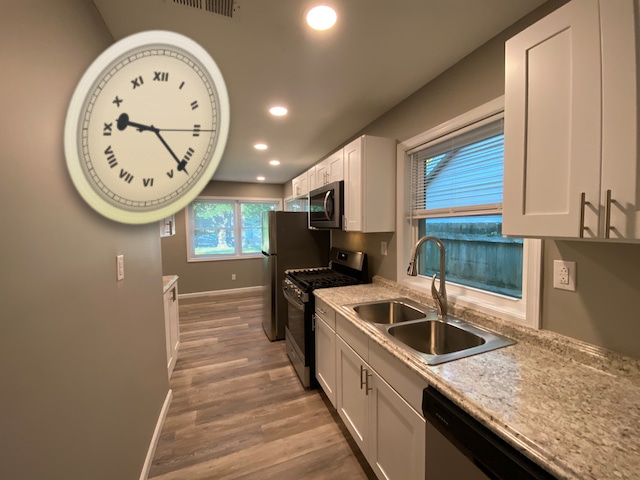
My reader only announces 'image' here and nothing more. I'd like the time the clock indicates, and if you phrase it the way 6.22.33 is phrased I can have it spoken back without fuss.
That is 9.22.15
